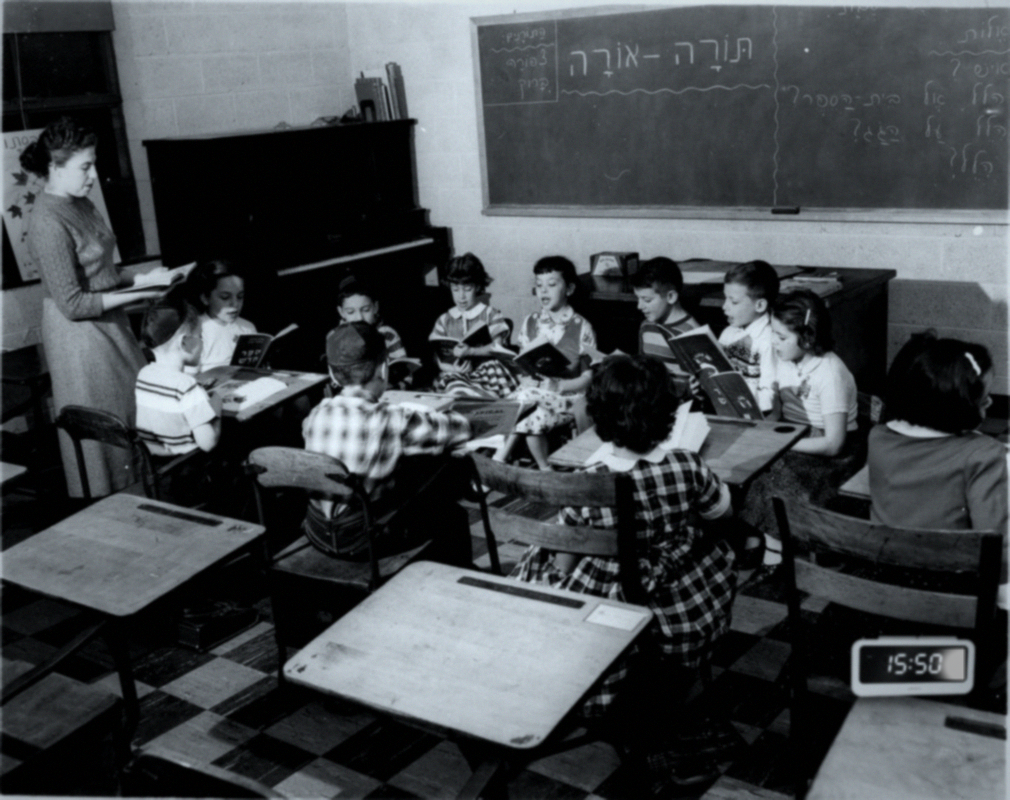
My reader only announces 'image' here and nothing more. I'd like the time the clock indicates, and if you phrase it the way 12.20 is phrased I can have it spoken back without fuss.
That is 15.50
